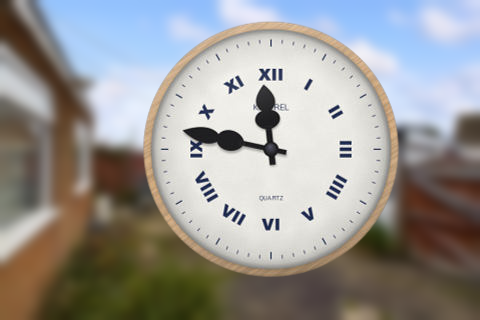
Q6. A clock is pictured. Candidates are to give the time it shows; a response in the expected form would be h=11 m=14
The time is h=11 m=47
